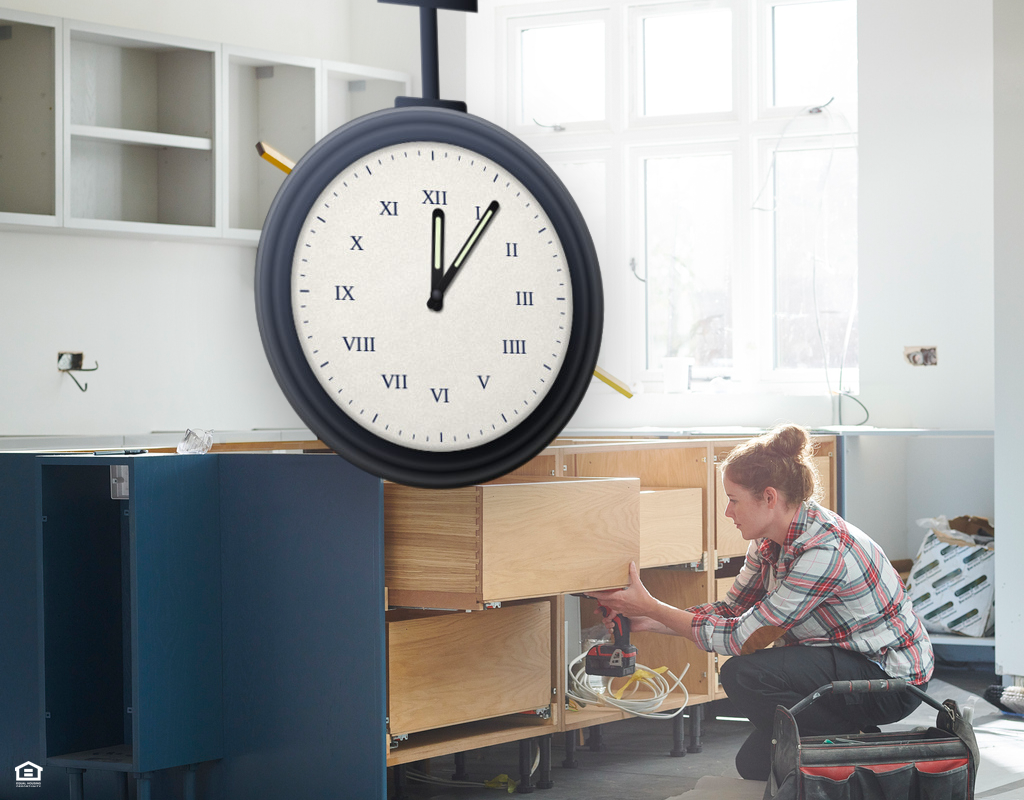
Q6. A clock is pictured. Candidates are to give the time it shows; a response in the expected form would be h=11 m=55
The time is h=12 m=6
